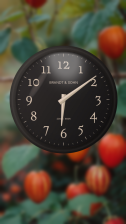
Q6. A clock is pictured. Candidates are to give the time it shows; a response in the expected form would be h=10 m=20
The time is h=6 m=9
